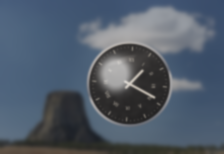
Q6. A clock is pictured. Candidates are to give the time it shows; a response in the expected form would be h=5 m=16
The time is h=1 m=19
